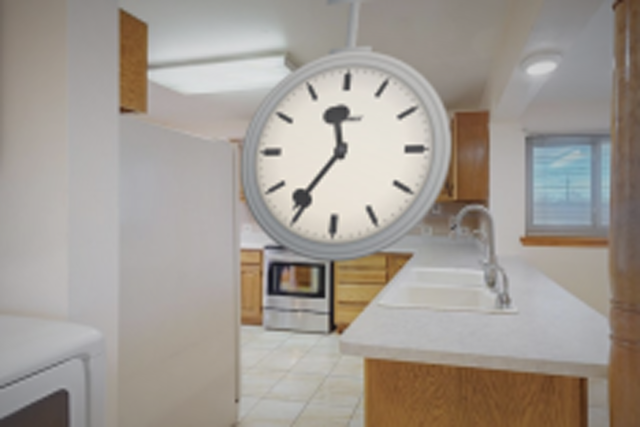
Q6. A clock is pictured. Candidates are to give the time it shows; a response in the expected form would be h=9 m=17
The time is h=11 m=36
